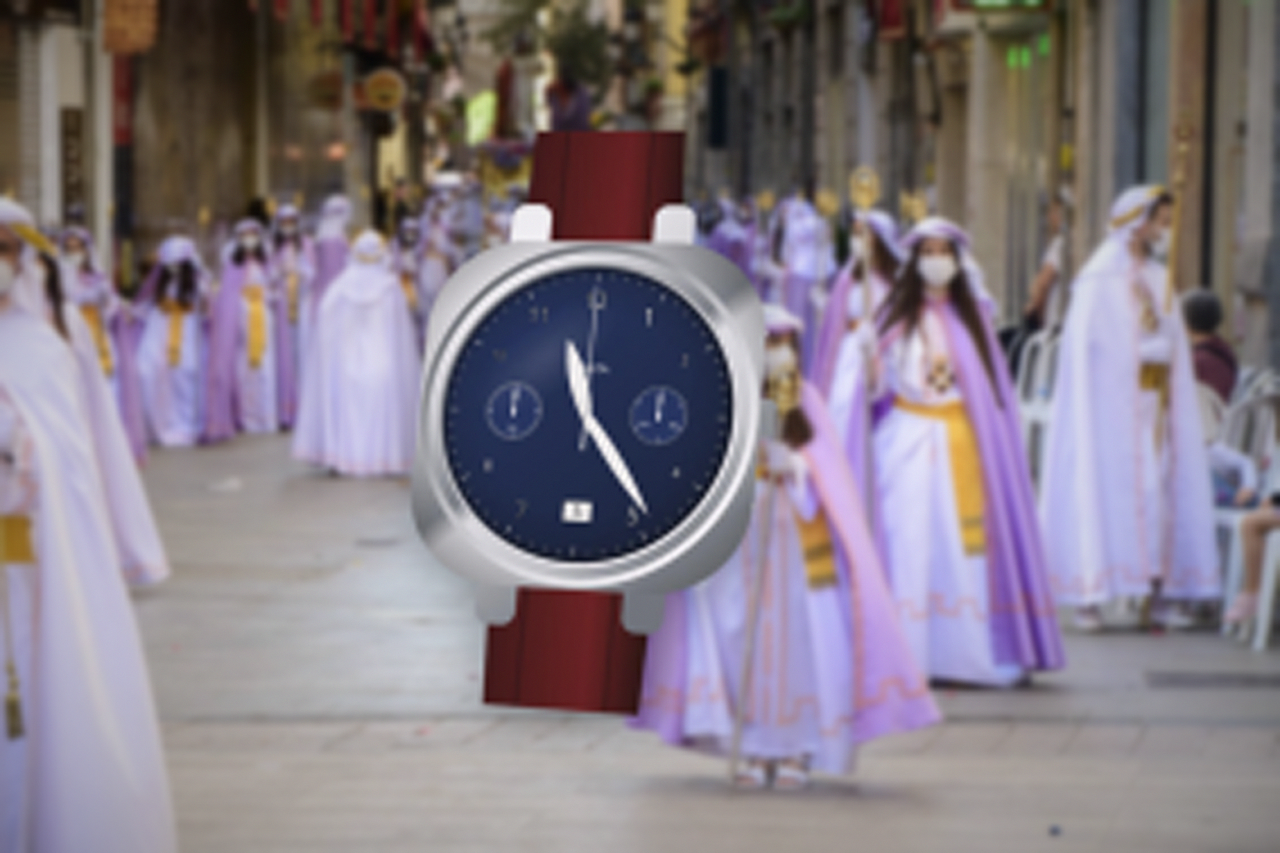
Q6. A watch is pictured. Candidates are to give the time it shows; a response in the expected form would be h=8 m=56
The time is h=11 m=24
